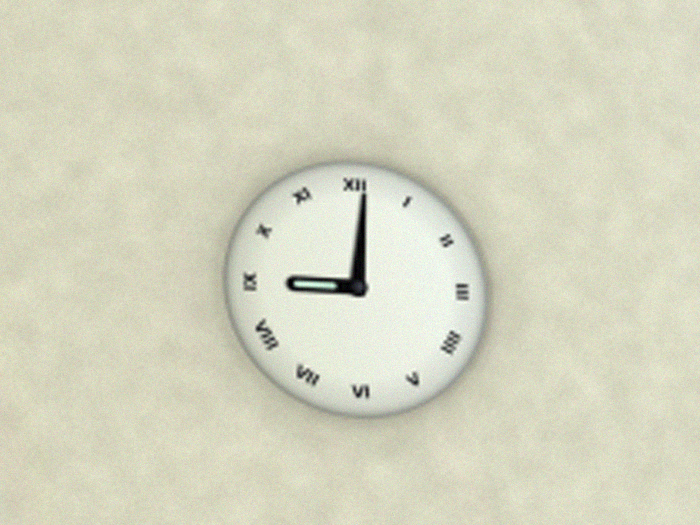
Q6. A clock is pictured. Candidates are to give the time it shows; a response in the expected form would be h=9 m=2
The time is h=9 m=1
